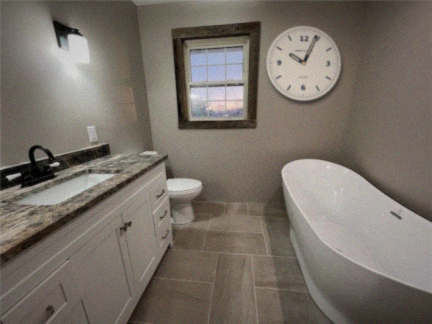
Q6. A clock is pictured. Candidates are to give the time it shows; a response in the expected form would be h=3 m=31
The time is h=10 m=4
